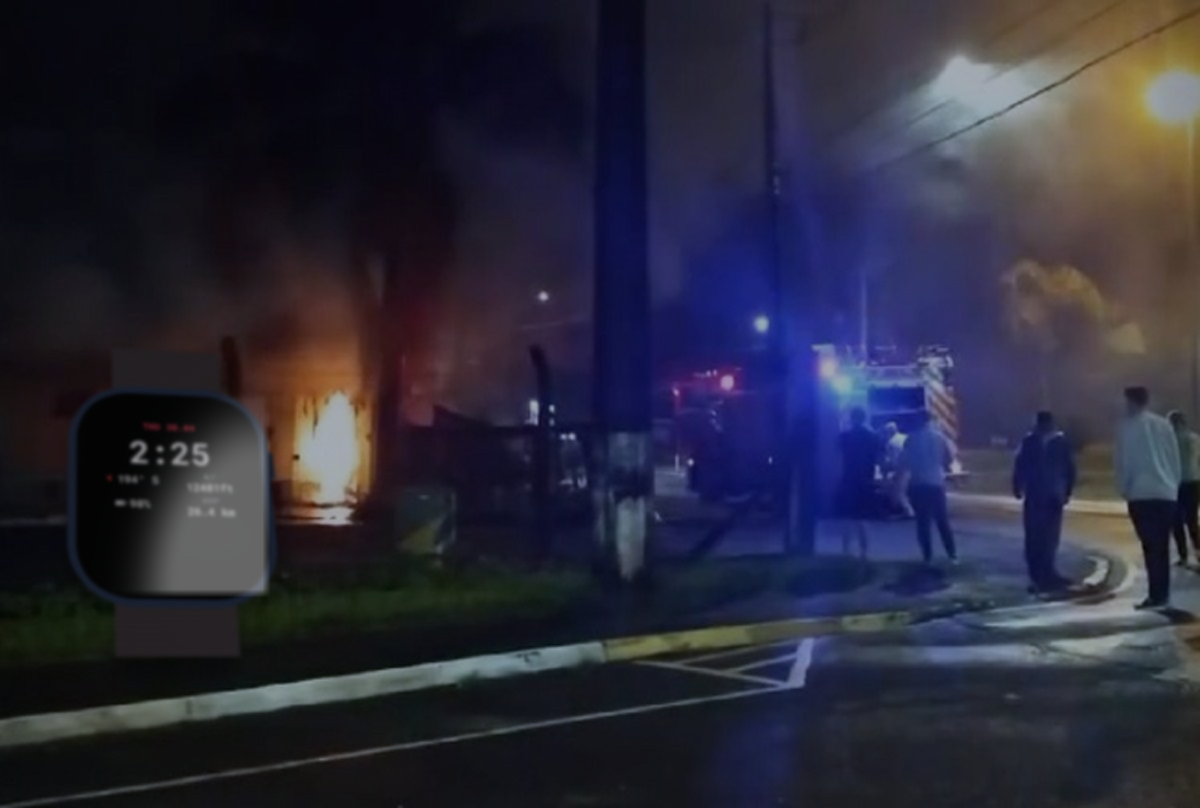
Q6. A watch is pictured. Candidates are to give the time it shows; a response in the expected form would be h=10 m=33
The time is h=2 m=25
